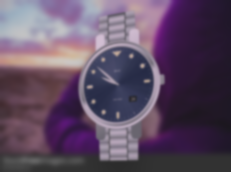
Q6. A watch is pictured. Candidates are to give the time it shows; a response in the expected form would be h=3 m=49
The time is h=9 m=52
